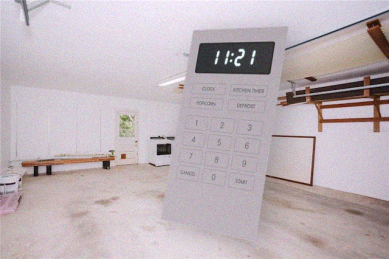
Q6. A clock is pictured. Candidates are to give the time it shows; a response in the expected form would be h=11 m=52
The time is h=11 m=21
